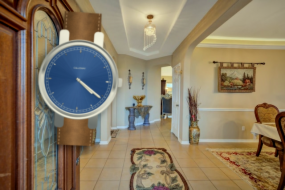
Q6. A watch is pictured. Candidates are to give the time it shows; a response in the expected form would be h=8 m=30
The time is h=4 m=21
